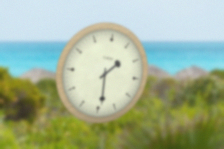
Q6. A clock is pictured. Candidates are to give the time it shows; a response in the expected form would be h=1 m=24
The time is h=1 m=29
